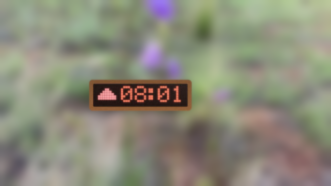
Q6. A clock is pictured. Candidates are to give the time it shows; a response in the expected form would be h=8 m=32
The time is h=8 m=1
